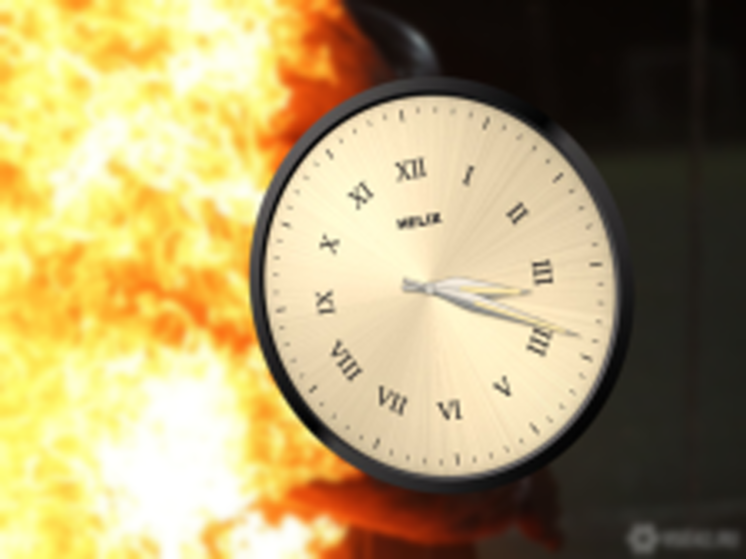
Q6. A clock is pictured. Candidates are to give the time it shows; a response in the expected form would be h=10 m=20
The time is h=3 m=19
